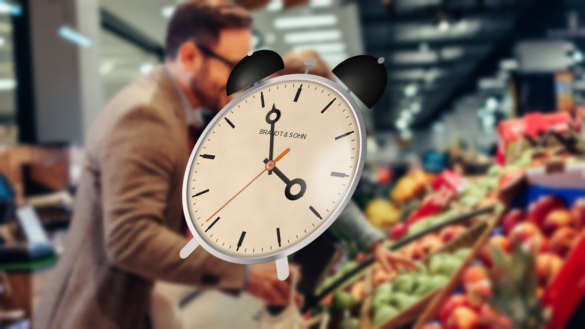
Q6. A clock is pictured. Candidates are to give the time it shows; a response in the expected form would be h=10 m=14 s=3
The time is h=3 m=56 s=36
